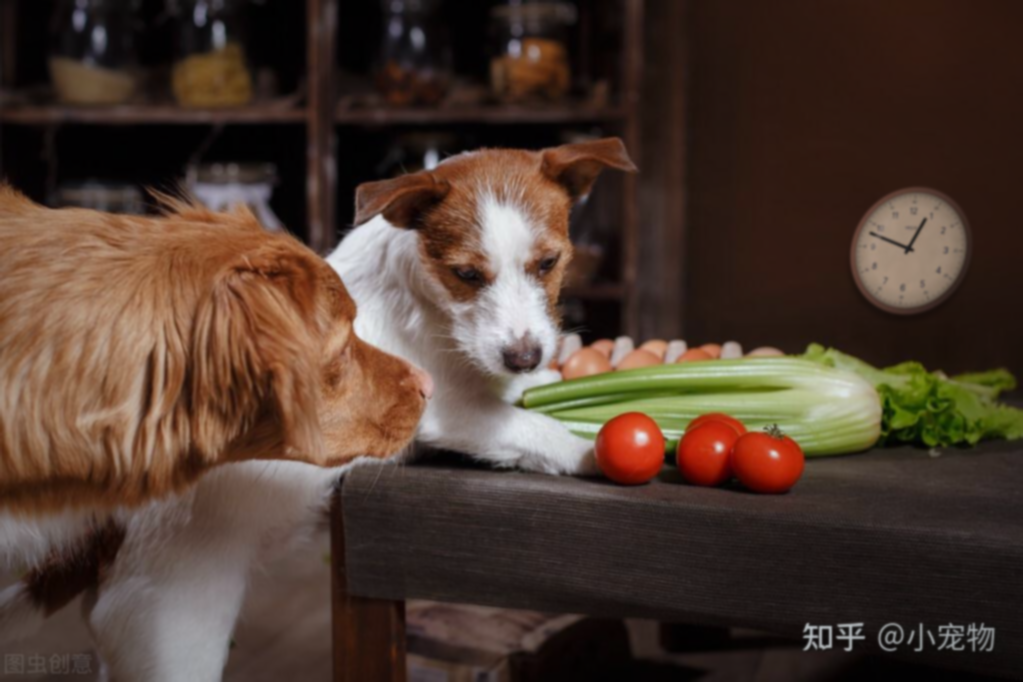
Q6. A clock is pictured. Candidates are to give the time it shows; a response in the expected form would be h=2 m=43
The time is h=12 m=48
